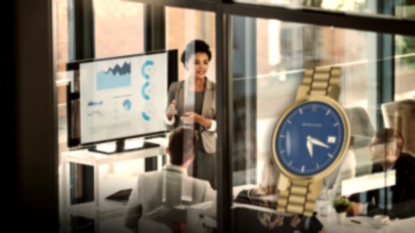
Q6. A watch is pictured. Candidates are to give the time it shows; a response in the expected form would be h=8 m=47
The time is h=5 m=18
